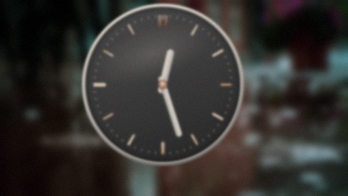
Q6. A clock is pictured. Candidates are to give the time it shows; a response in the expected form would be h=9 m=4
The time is h=12 m=27
